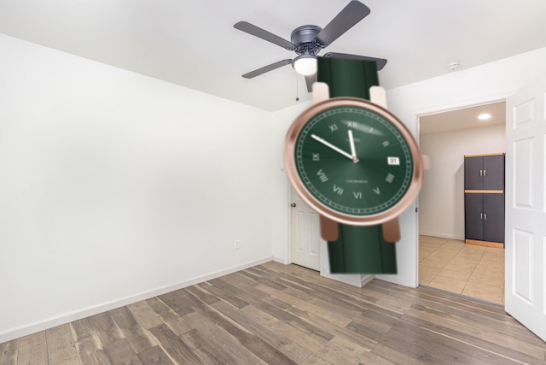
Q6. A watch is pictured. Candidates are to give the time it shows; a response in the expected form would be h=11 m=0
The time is h=11 m=50
